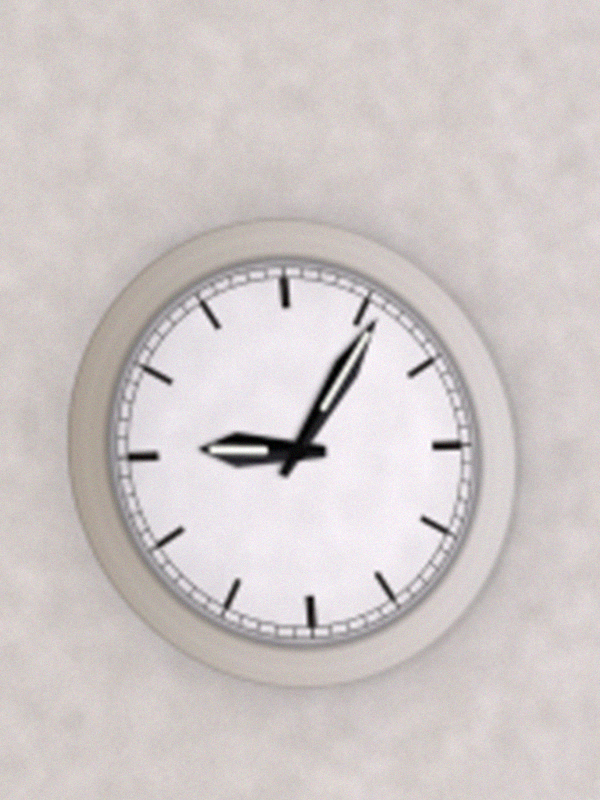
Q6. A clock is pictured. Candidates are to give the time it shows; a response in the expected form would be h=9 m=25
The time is h=9 m=6
